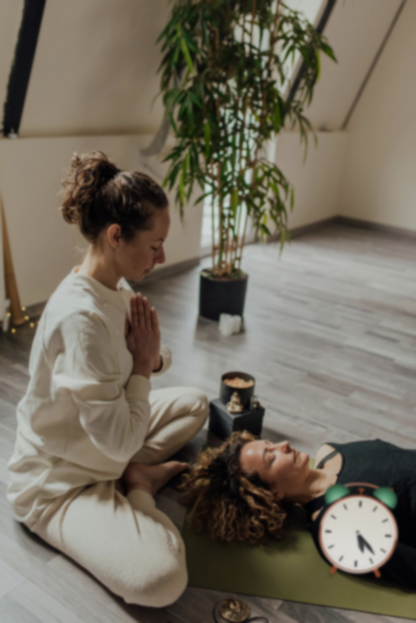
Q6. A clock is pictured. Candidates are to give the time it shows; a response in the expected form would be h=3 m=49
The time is h=5 m=23
